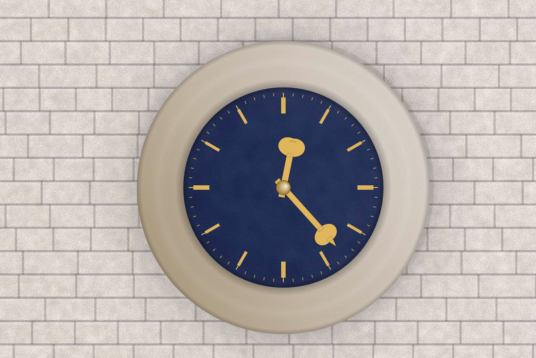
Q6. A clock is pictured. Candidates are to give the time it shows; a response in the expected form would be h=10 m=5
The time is h=12 m=23
